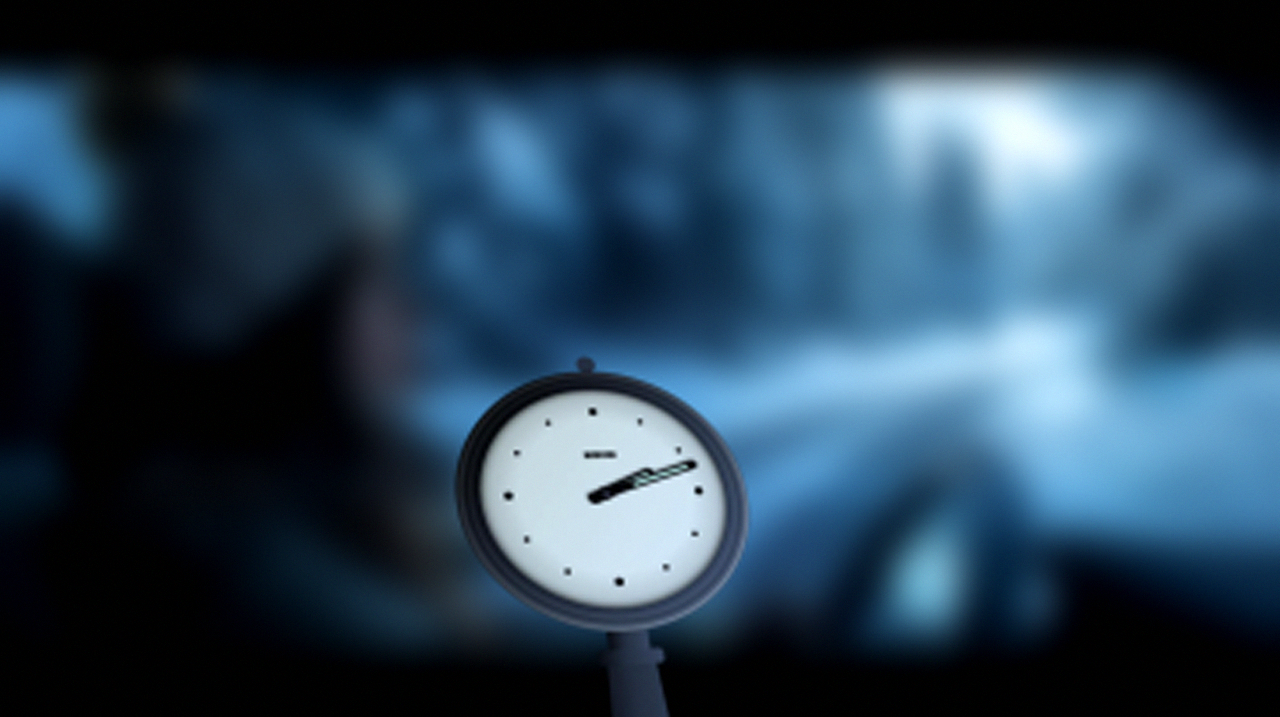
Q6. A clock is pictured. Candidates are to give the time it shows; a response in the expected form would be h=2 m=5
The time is h=2 m=12
